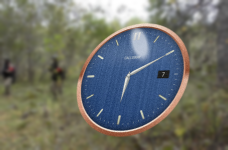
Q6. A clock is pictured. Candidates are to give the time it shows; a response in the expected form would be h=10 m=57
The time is h=6 m=10
